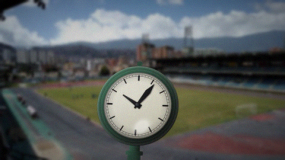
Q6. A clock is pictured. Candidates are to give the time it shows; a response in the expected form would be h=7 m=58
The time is h=10 m=6
